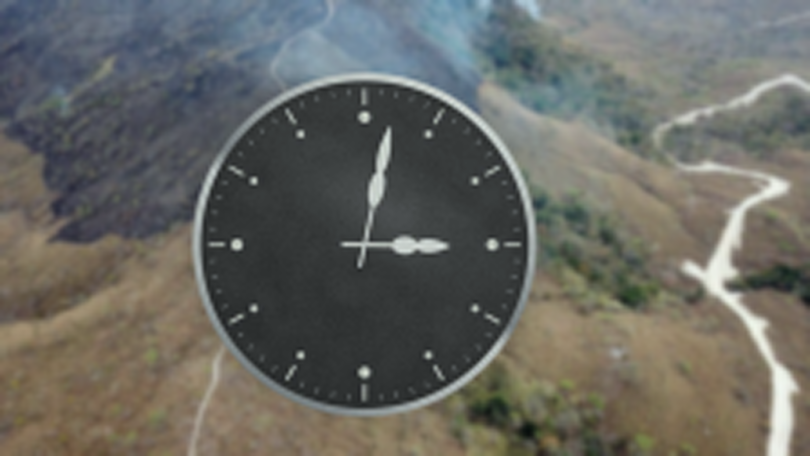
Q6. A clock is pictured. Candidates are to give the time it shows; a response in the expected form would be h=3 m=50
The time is h=3 m=2
